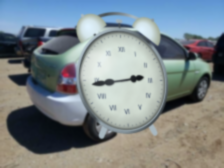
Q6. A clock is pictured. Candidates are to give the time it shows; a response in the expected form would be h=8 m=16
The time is h=2 m=44
